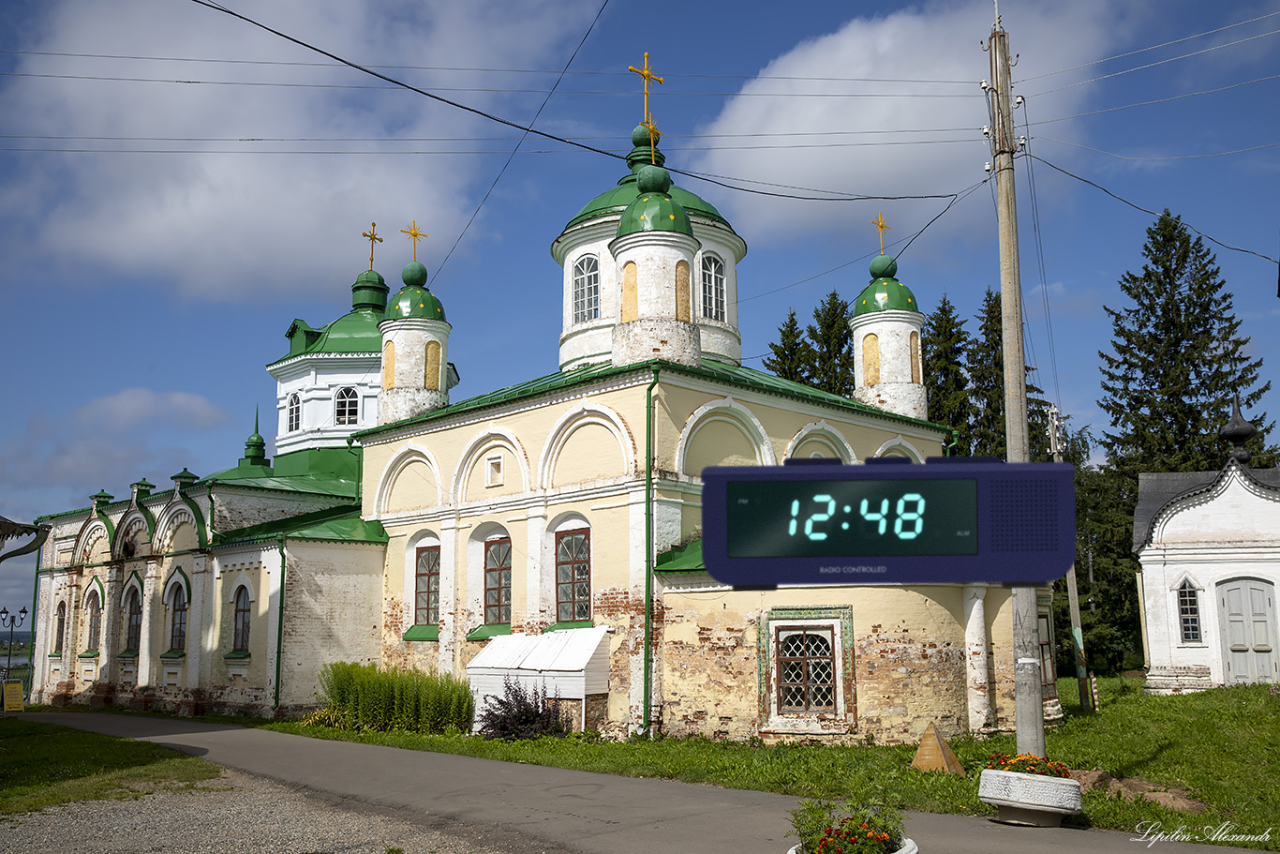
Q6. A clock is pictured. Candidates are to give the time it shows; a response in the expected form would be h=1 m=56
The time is h=12 m=48
